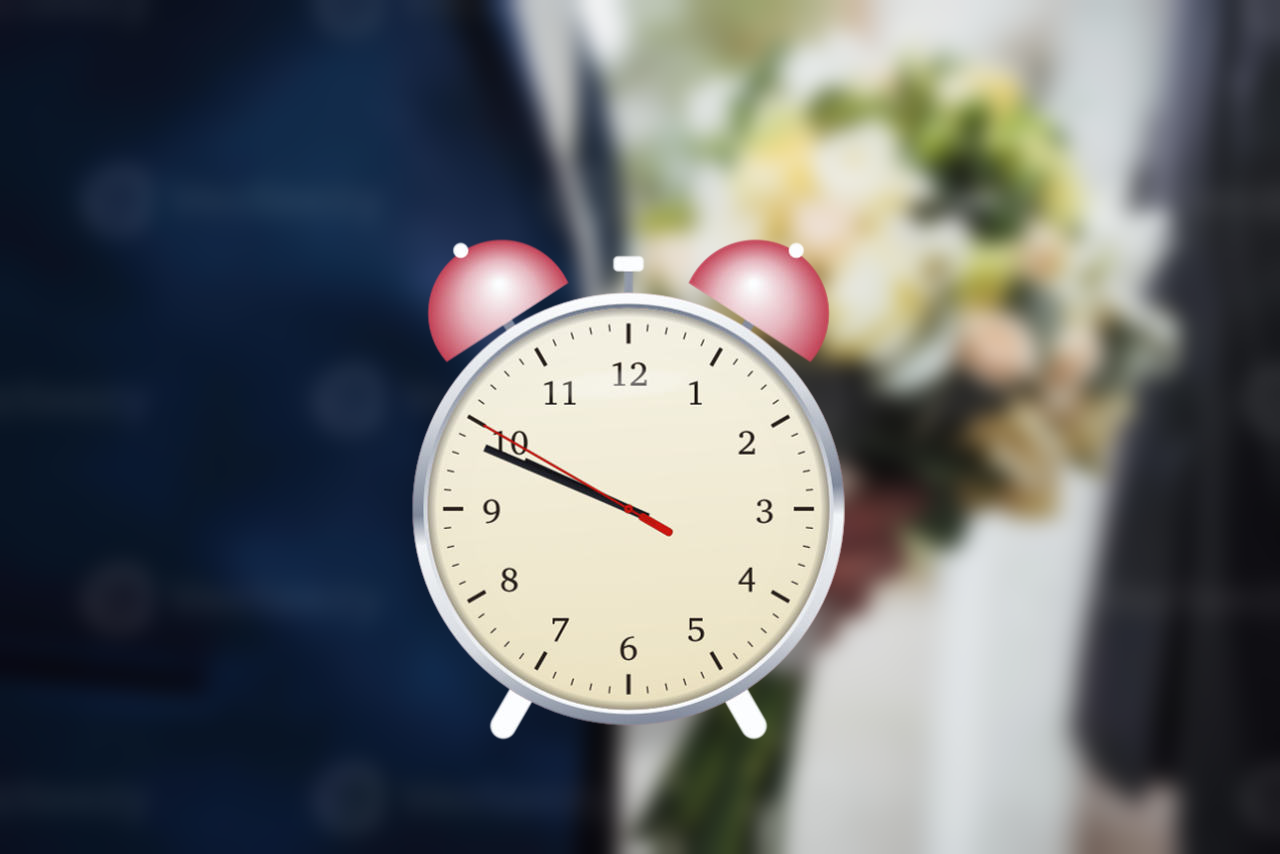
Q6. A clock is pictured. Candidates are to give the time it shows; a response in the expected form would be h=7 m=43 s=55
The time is h=9 m=48 s=50
